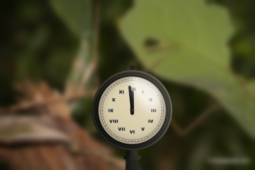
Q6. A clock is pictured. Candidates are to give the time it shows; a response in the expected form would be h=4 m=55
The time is h=11 m=59
